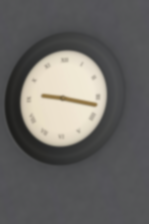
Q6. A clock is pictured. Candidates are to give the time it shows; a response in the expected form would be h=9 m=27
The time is h=9 m=17
